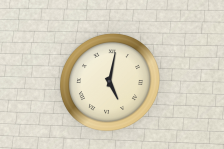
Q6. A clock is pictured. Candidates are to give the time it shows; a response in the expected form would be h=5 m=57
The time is h=5 m=1
